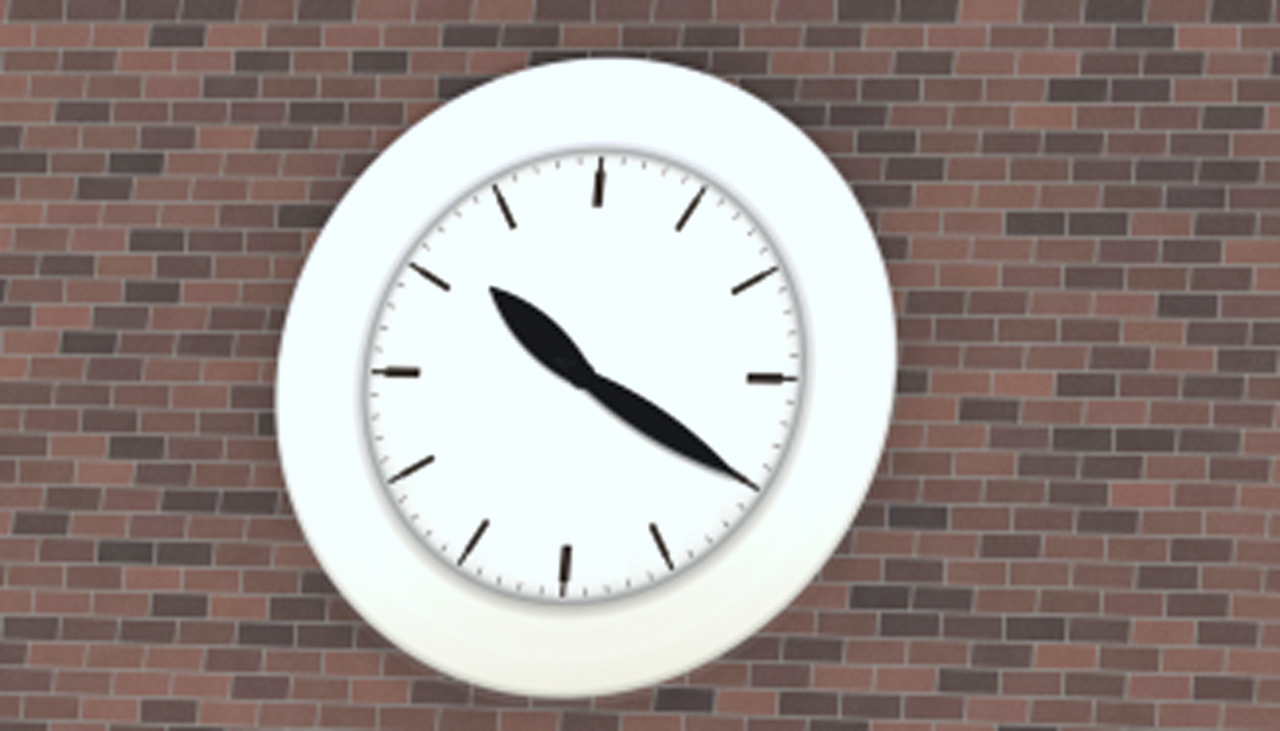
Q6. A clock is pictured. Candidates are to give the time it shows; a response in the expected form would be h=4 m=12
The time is h=10 m=20
